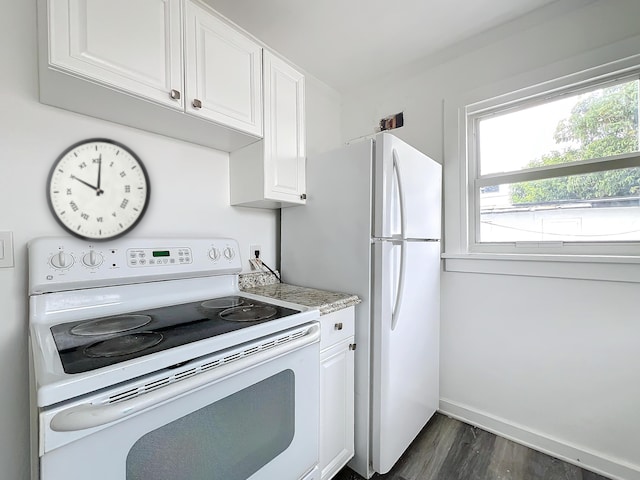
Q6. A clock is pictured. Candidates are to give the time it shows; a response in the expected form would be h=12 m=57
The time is h=10 m=1
